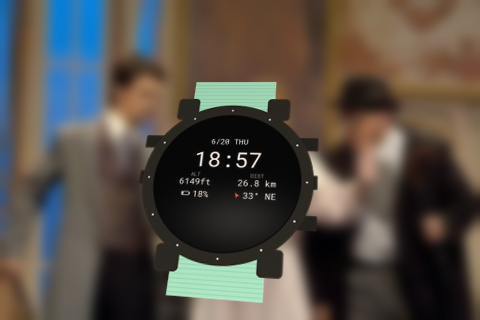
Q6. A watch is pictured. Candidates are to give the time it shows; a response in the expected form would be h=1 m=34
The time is h=18 m=57
